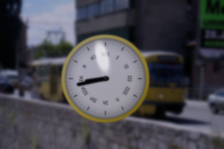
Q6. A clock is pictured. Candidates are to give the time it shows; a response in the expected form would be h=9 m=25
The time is h=8 m=43
